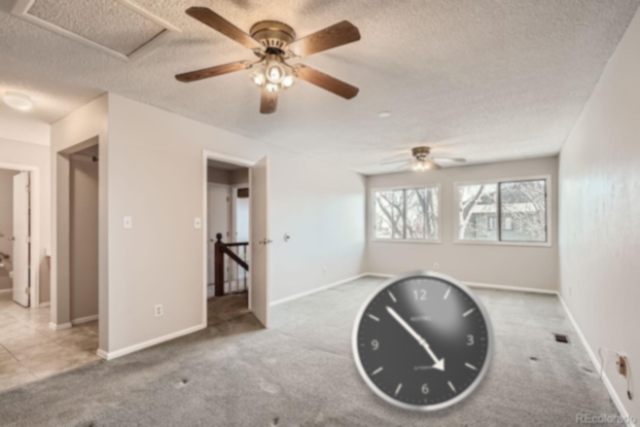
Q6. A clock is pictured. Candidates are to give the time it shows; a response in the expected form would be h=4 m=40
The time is h=4 m=53
